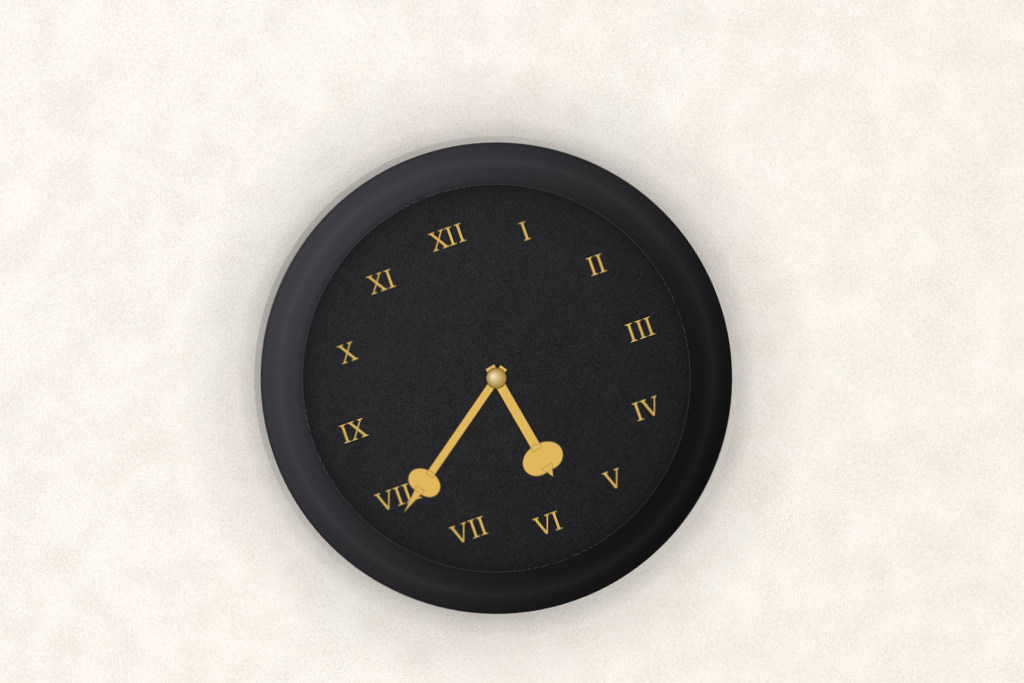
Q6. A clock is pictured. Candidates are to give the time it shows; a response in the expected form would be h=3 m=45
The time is h=5 m=39
